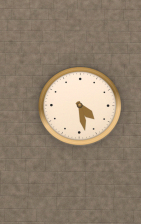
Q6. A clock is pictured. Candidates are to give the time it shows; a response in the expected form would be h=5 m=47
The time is h=4 m=28
